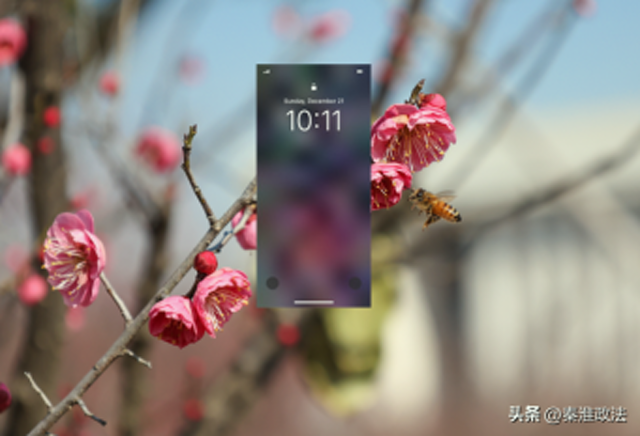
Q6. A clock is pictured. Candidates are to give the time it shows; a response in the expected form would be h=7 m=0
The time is h=10 m=11
